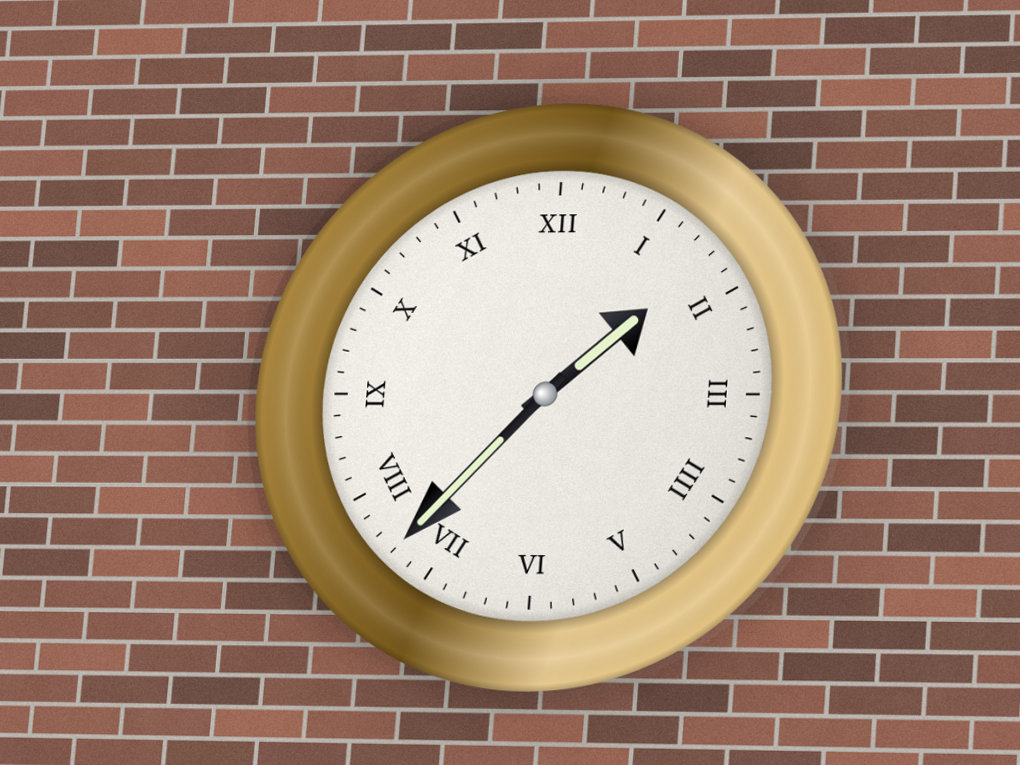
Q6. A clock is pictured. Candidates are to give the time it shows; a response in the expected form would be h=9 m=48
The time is h=1 m=37
